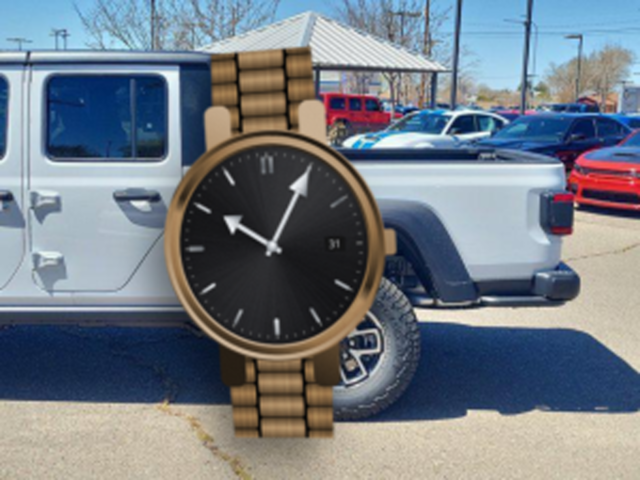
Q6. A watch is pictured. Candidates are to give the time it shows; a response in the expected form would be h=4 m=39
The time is h=10 m=5
